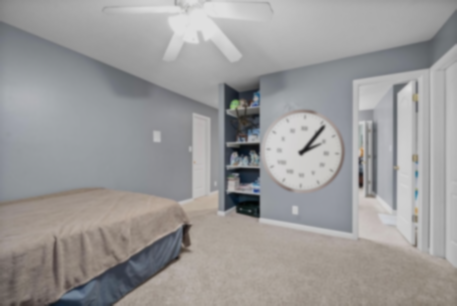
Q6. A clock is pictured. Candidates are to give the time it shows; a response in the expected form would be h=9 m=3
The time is h=2 m=6
